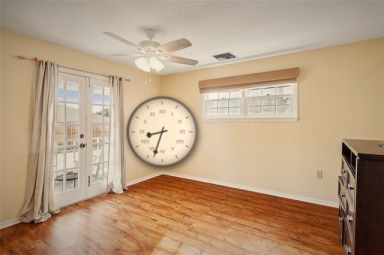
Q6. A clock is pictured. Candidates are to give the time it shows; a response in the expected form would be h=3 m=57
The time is h=8 m=33
